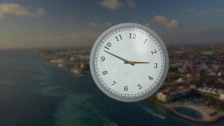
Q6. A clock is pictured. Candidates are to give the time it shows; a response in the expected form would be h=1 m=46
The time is h=2 m=48
